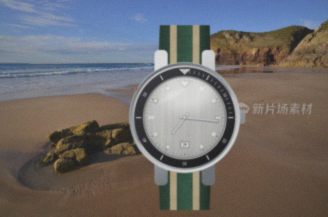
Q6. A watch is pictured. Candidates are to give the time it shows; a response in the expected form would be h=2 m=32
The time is h=7 m=16
